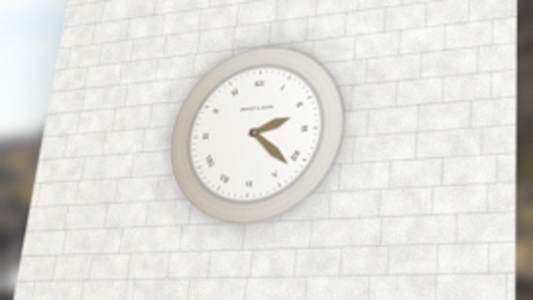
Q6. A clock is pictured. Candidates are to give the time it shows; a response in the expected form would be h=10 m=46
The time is h=2 m=22
